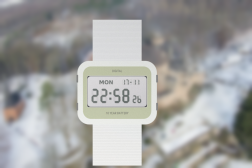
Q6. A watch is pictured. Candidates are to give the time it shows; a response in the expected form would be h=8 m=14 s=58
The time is h=22 m=58 s=26
